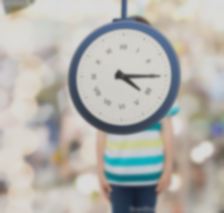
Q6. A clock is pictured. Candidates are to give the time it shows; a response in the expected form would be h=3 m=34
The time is h=4 m=15
